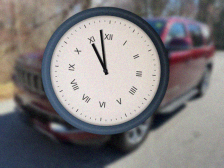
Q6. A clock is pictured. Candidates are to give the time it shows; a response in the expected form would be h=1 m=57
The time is h=10 m=58
